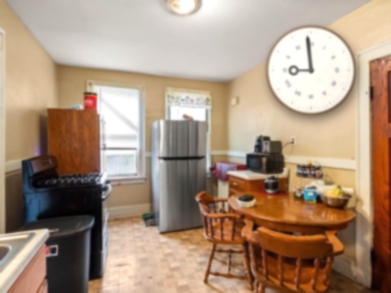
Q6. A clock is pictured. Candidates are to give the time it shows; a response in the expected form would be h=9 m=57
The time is h=8 m=59
